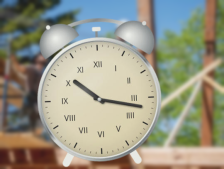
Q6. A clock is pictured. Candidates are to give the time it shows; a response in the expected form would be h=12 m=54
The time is h=10 m=17
